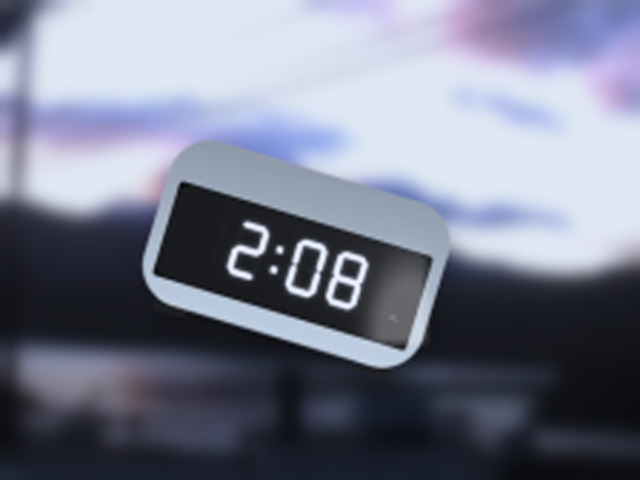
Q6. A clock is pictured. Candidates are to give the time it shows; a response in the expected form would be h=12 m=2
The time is h=2 m=8
